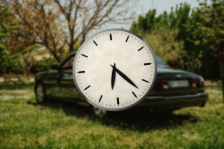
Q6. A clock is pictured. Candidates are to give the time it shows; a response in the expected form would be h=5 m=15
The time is h=6 m=23
